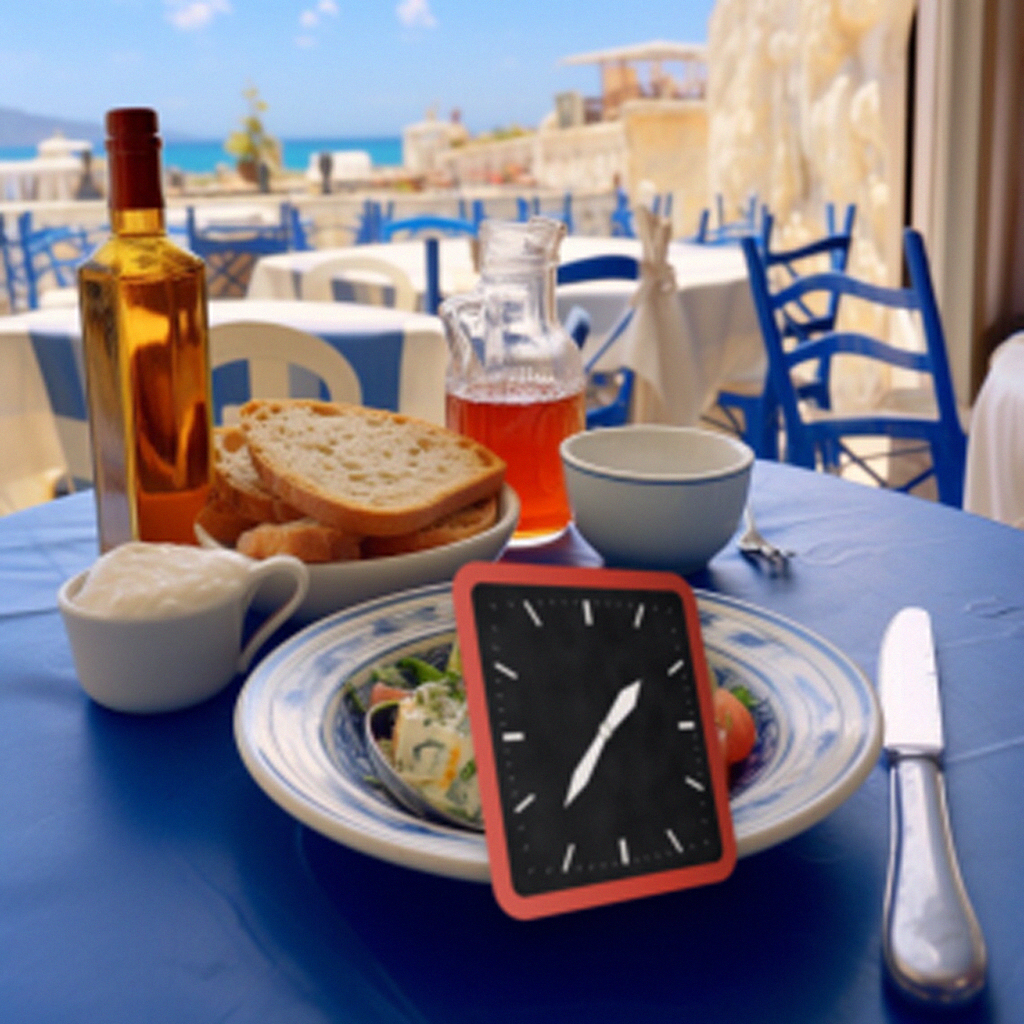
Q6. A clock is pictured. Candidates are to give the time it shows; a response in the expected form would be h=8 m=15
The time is h=1 m=37
